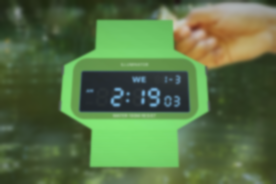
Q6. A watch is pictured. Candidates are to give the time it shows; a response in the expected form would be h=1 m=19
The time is h=2 m=19
